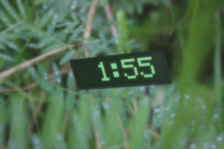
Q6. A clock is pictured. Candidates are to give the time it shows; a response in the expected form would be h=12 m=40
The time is h=1 m=55
